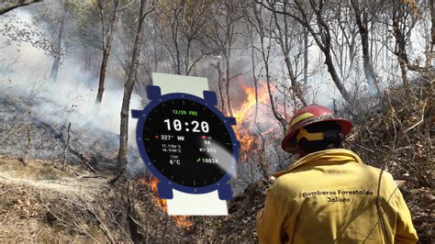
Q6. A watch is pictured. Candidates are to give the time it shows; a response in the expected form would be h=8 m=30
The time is h=10 m=20
